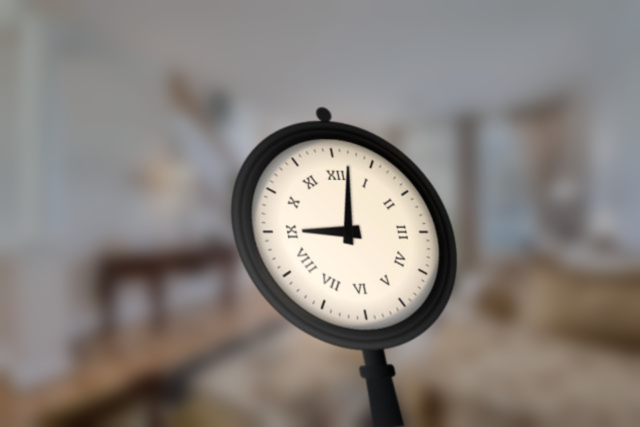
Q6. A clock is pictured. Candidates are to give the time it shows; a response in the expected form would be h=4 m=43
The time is h=9 m=2
